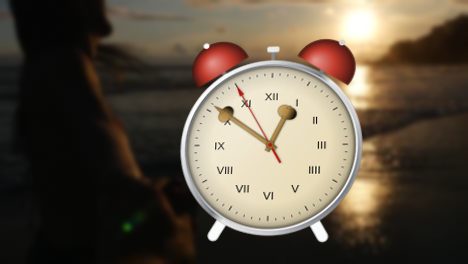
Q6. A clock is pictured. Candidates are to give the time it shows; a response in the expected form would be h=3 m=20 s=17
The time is h=12 m=50 s=55
